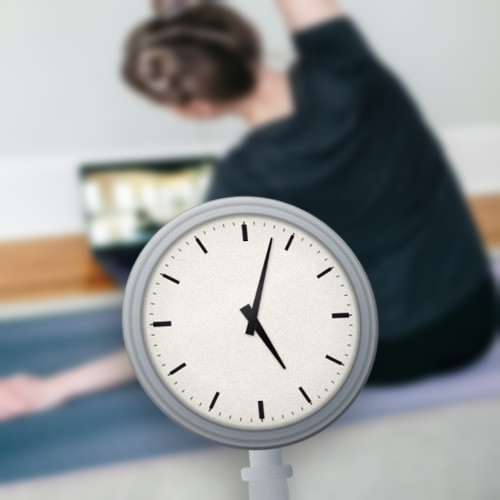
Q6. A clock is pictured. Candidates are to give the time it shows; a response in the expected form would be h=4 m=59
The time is h=5 m=3
